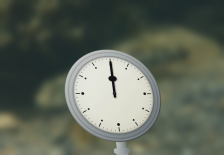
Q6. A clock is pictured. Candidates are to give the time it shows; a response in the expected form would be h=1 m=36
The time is h=12 m=0
